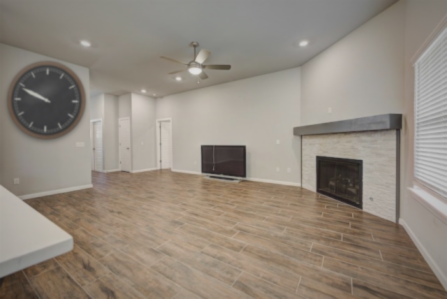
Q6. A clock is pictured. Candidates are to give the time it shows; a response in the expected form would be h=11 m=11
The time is h=9 m=49
